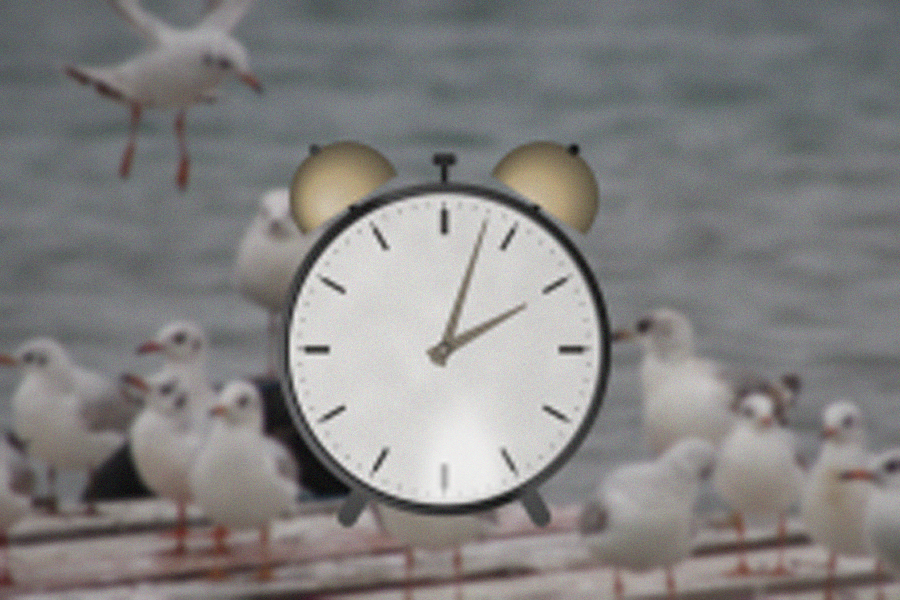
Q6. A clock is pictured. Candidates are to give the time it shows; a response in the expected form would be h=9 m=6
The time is h=2 m=3
